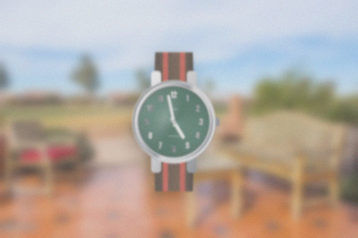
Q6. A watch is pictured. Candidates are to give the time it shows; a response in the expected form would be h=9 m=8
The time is h=4 m=58
